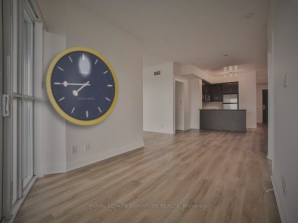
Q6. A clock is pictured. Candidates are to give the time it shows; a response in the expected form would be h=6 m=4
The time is h=7 m=45
